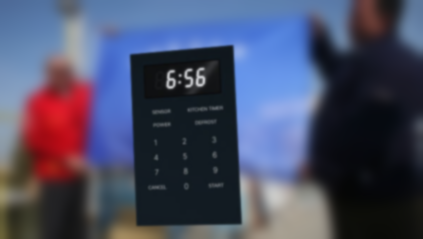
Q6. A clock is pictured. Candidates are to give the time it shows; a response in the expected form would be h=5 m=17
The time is h=6 m=56
